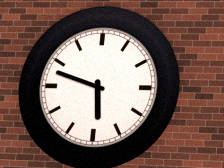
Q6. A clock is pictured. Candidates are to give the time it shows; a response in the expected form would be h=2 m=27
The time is h=5 m=48
